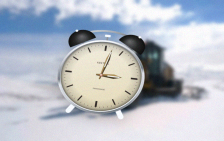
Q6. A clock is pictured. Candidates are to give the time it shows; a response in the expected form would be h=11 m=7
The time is h=3 m=2
